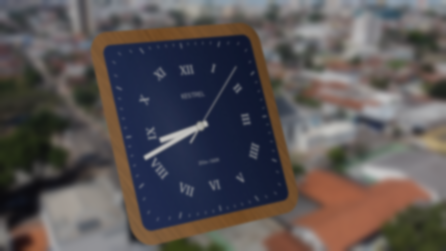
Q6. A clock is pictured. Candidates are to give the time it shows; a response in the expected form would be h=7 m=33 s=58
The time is h=8 m=42 s=8
